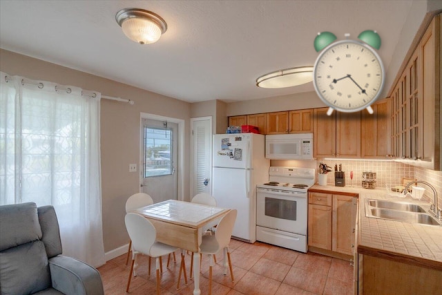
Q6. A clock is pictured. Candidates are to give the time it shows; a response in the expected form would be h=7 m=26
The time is h=8 m=23
